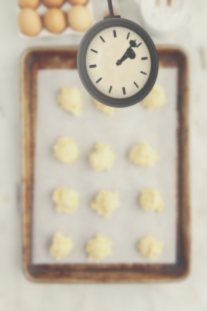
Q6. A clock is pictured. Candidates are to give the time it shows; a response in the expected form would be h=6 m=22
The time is h=2 m=8
